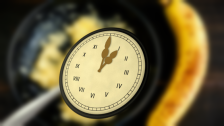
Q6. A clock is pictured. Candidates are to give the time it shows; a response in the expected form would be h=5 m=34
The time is h=1 m=0
